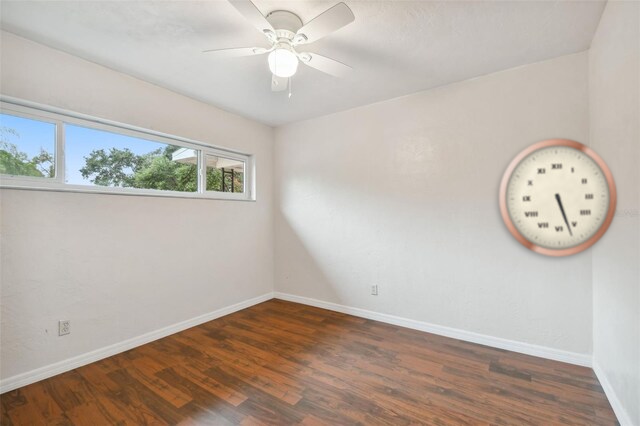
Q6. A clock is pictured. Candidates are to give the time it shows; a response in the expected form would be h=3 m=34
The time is h=5 m=27
